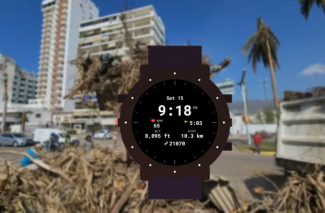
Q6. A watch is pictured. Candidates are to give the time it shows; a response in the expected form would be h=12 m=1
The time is h=9 m=18
